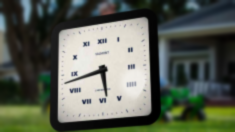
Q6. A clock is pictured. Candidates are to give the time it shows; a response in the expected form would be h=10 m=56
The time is h=5 m=43
